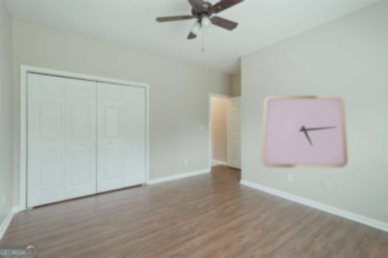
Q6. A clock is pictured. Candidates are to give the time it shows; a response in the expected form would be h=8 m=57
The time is h=5 m=14
